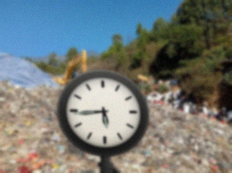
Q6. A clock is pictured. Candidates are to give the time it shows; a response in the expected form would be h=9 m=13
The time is h=5 m=44
